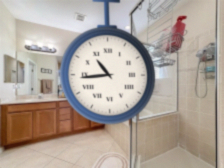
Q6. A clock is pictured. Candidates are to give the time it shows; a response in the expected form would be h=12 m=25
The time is h=10 m=44
